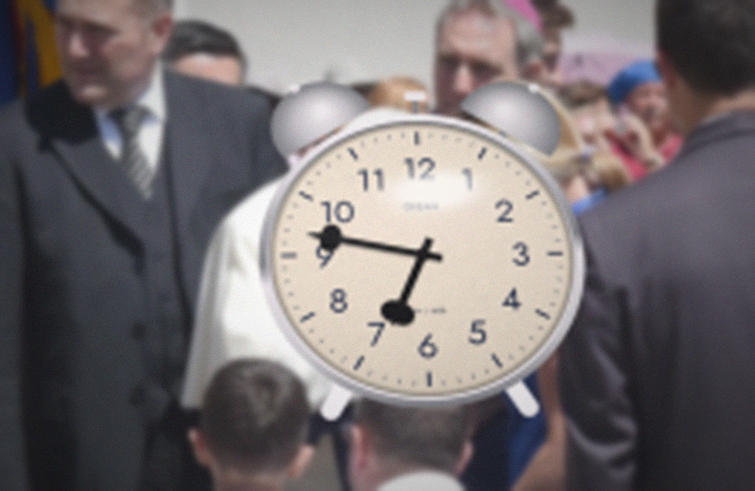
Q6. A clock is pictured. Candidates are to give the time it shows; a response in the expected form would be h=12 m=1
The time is h=6 m=47
